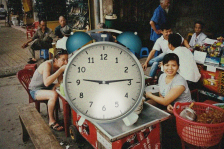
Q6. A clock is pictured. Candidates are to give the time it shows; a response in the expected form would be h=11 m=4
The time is h=9 m=14
